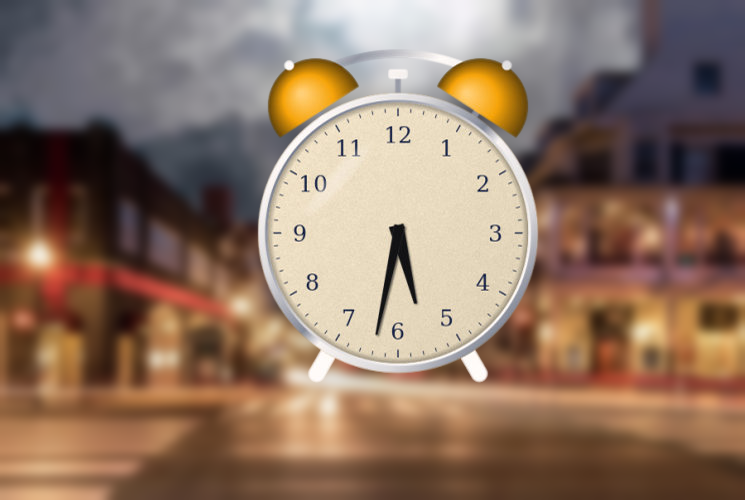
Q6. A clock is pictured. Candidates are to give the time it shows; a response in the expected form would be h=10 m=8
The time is h=5 m=32
